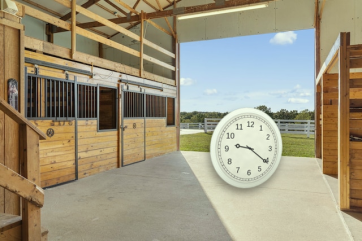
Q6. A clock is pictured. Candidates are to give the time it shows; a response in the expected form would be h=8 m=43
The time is h=9 m=21
